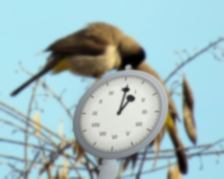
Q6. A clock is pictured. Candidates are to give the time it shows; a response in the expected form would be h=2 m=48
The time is h=1 m=1
